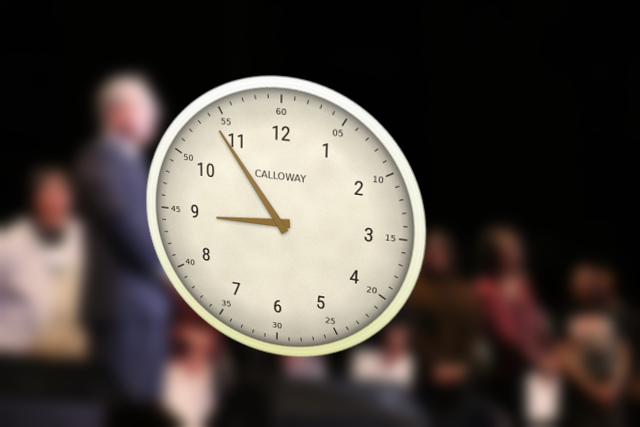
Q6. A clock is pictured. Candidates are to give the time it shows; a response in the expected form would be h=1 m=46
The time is h=8 m=54
